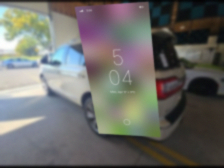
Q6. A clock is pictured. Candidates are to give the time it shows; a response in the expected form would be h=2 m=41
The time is h=5 m=4
